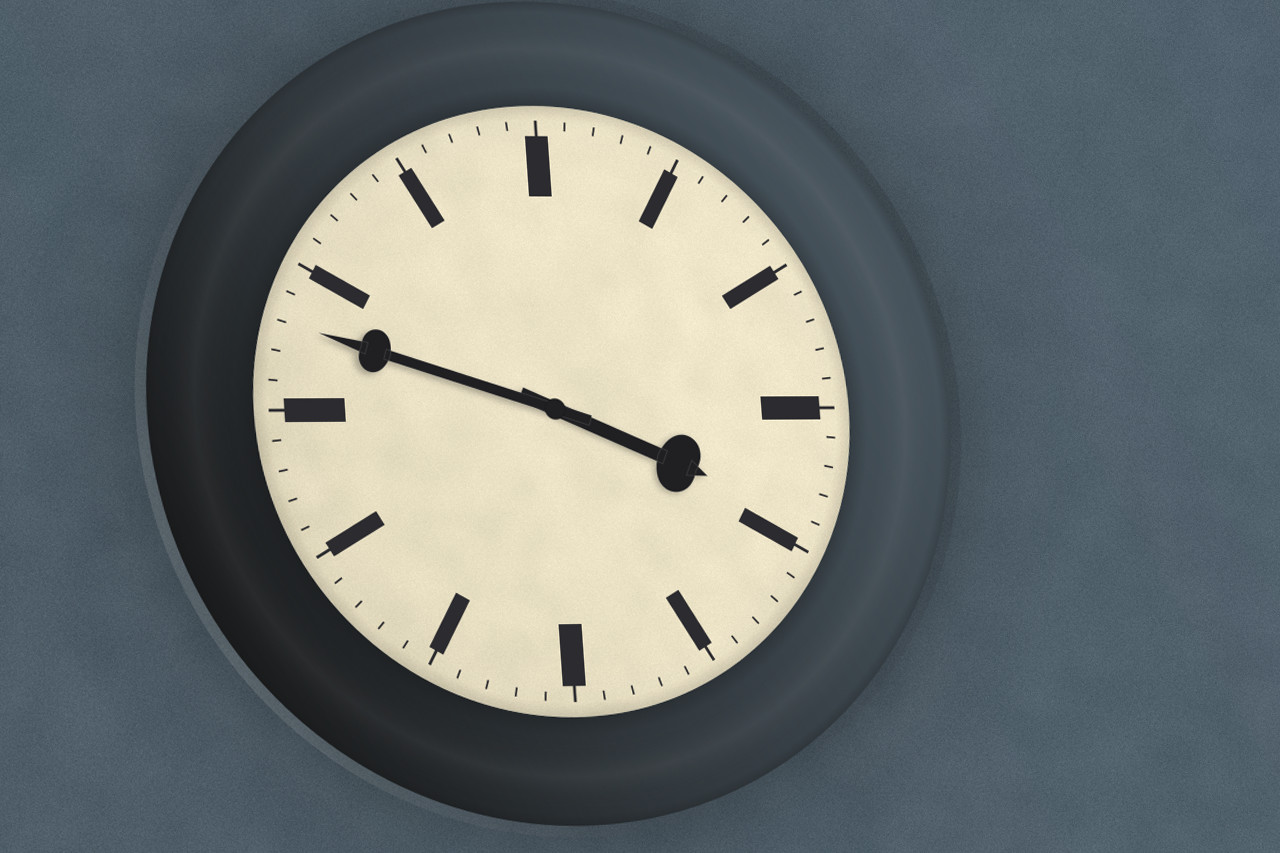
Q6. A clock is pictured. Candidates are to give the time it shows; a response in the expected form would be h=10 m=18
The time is h=3 m=48
